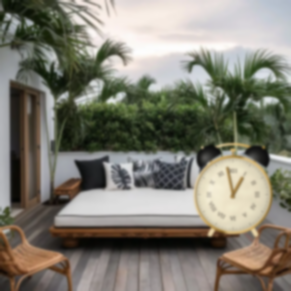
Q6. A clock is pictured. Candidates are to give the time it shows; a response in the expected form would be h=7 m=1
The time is h=12 m=58
